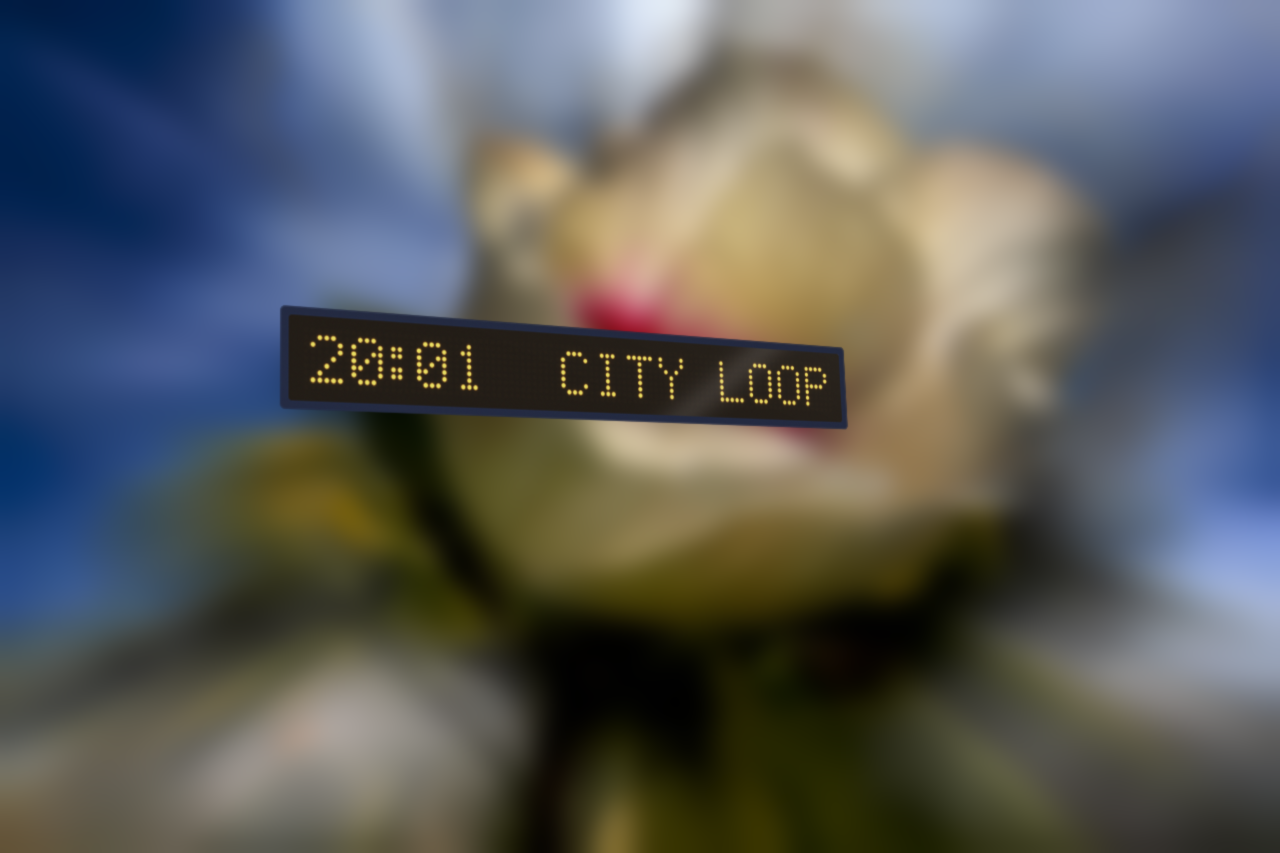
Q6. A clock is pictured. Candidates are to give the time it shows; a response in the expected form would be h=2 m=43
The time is h=20 m=1
